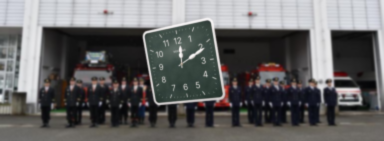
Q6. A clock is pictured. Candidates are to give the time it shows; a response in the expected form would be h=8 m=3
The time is h=12 m=11
